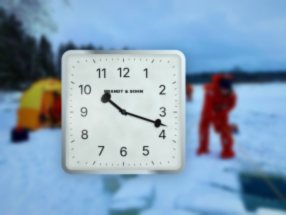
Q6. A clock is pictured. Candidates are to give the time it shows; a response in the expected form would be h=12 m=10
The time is h=10 m=18
